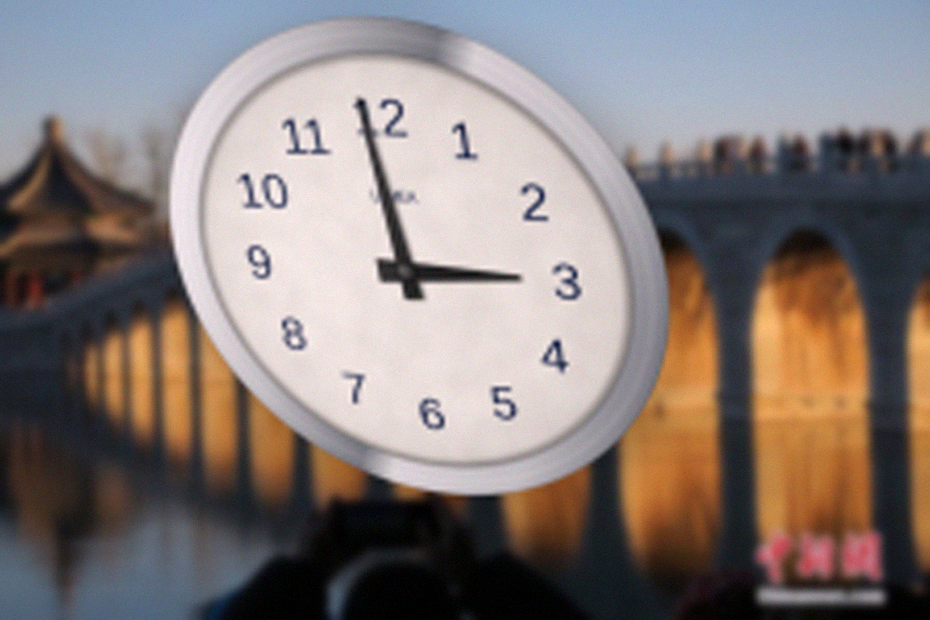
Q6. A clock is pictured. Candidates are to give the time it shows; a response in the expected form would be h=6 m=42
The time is h=2 m=59
